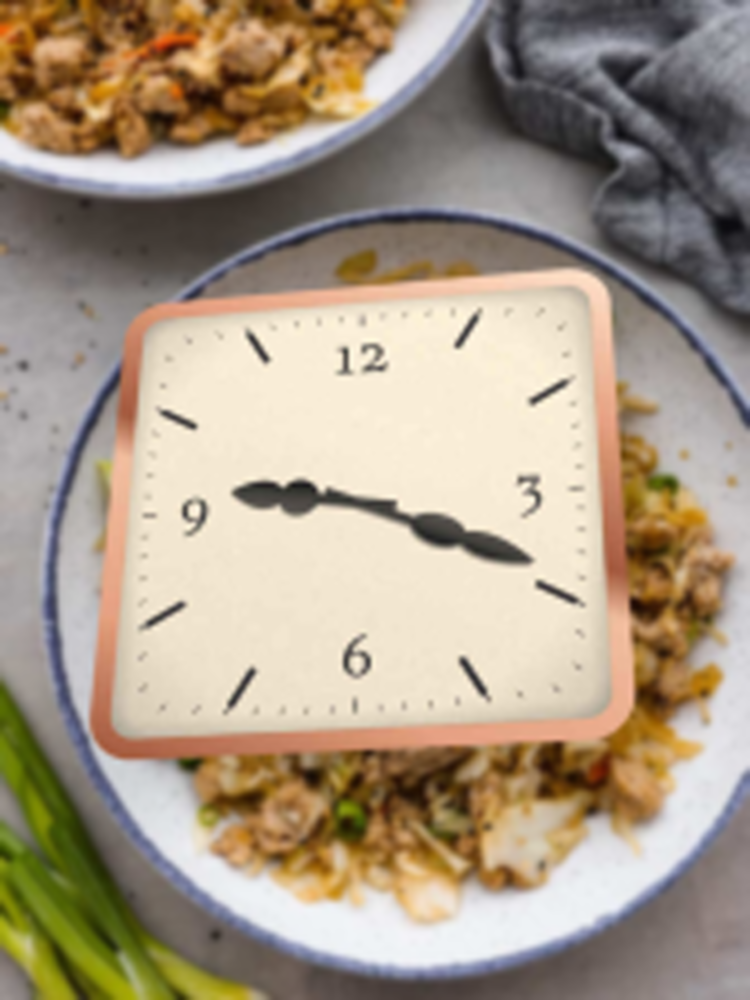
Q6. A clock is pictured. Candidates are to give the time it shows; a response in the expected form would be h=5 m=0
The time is h=9 m=19
